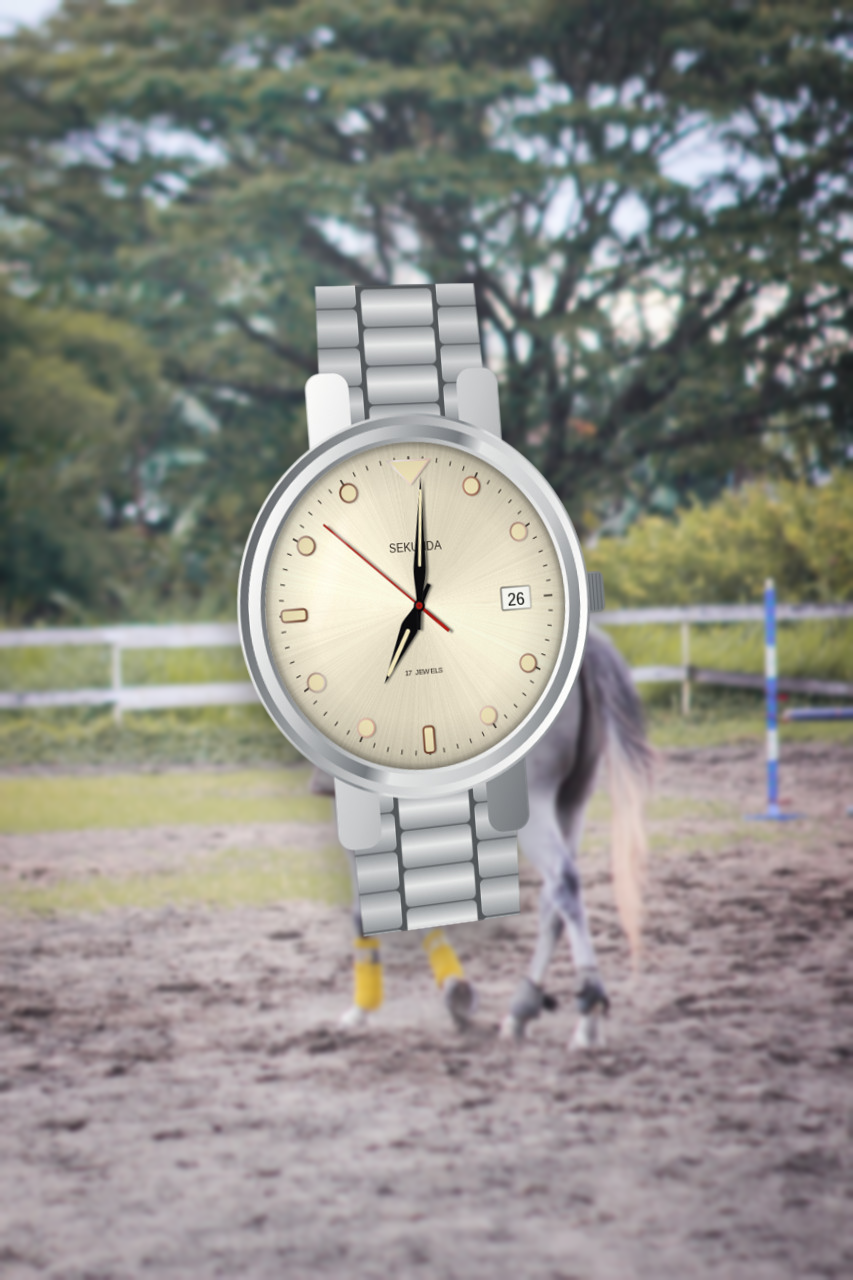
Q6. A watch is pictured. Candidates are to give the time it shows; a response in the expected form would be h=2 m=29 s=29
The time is h=7 m=0 s=52
